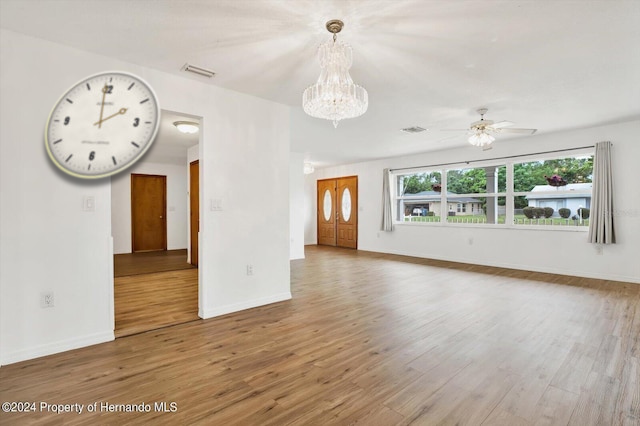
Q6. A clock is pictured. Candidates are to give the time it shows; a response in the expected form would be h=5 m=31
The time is h=1 m=59
